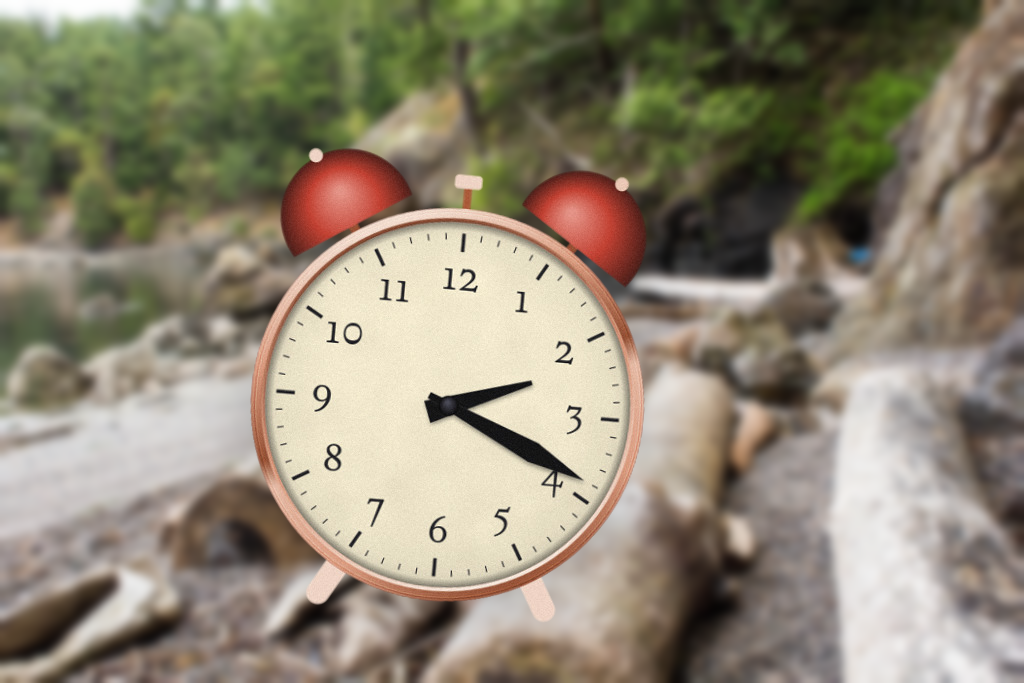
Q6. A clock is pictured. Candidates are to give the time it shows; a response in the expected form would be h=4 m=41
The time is h=2 m=19
